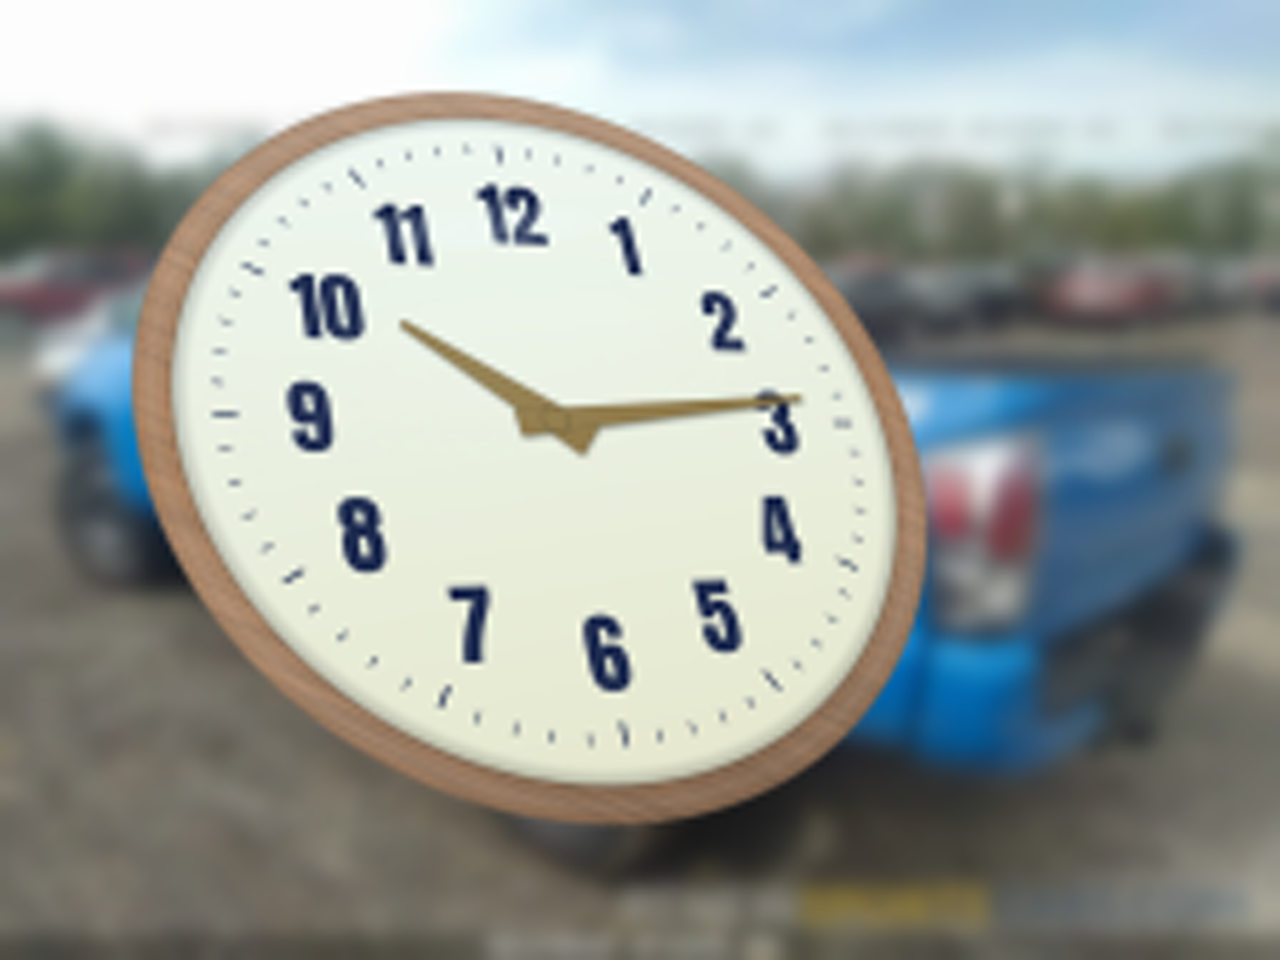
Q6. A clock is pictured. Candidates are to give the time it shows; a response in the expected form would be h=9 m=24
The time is h=10 m=14
